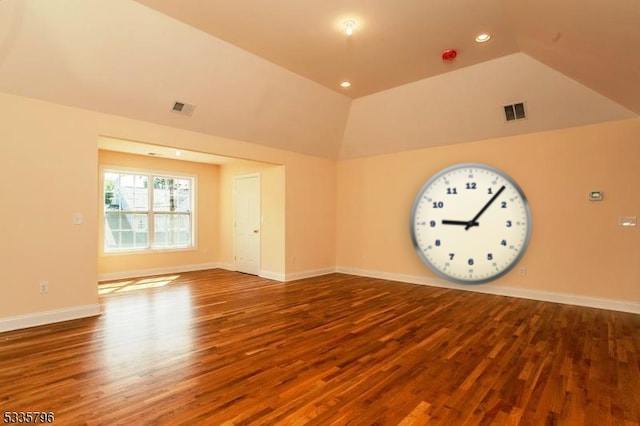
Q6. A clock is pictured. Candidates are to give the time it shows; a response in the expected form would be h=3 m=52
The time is h=9 m=7
